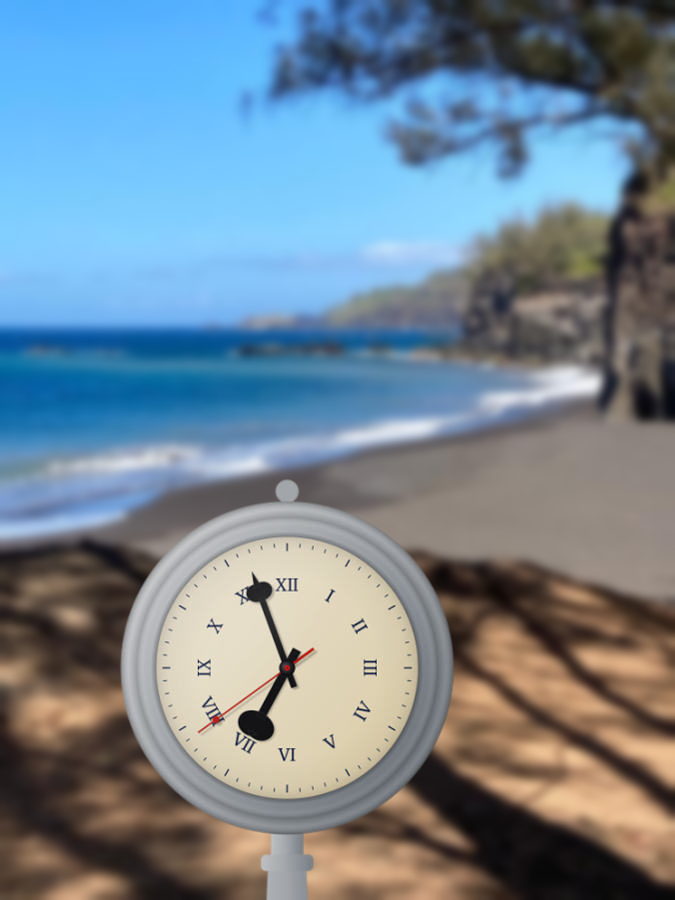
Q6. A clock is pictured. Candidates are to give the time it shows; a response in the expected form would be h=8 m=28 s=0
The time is h=6 m=56 s=39
